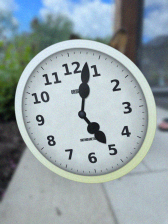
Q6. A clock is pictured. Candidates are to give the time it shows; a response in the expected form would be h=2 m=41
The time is h=5 m=3
